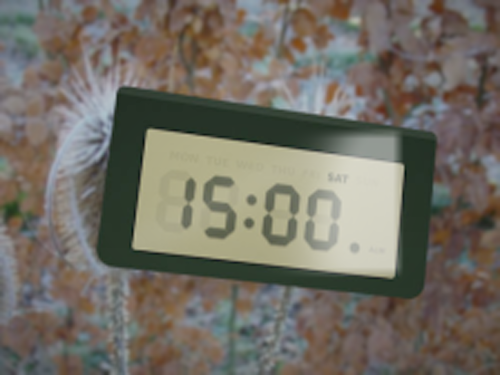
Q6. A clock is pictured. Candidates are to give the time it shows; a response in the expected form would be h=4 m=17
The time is h=15 m=0
